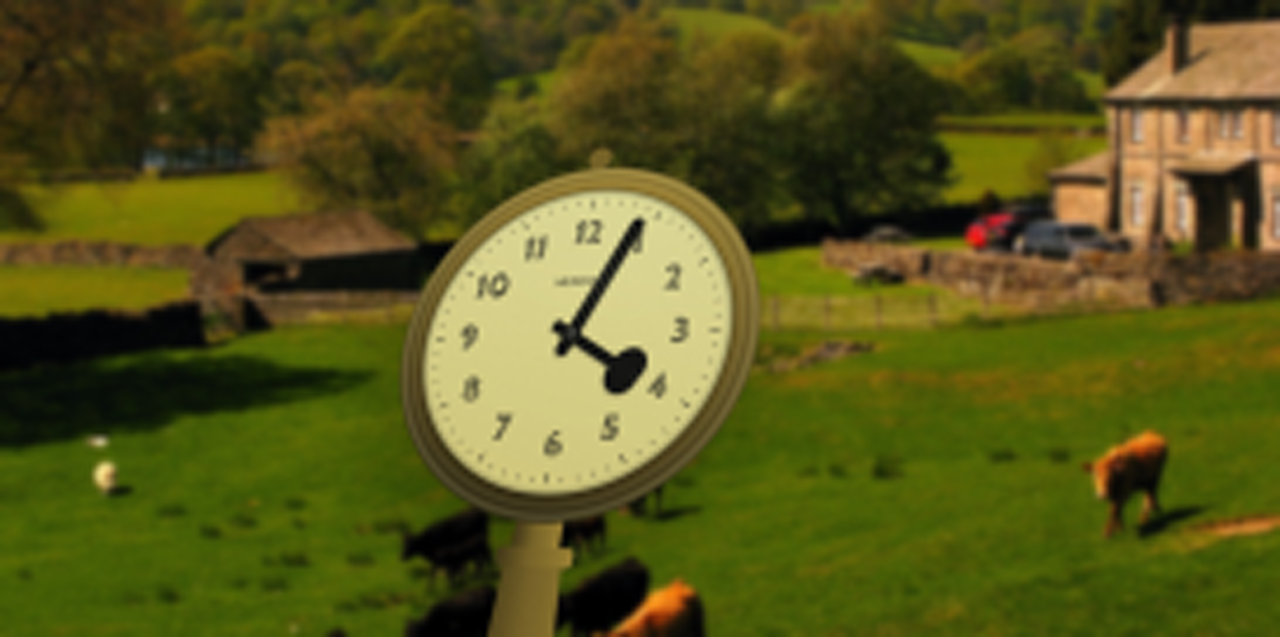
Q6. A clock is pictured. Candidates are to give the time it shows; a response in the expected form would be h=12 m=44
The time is h=4 m=4
